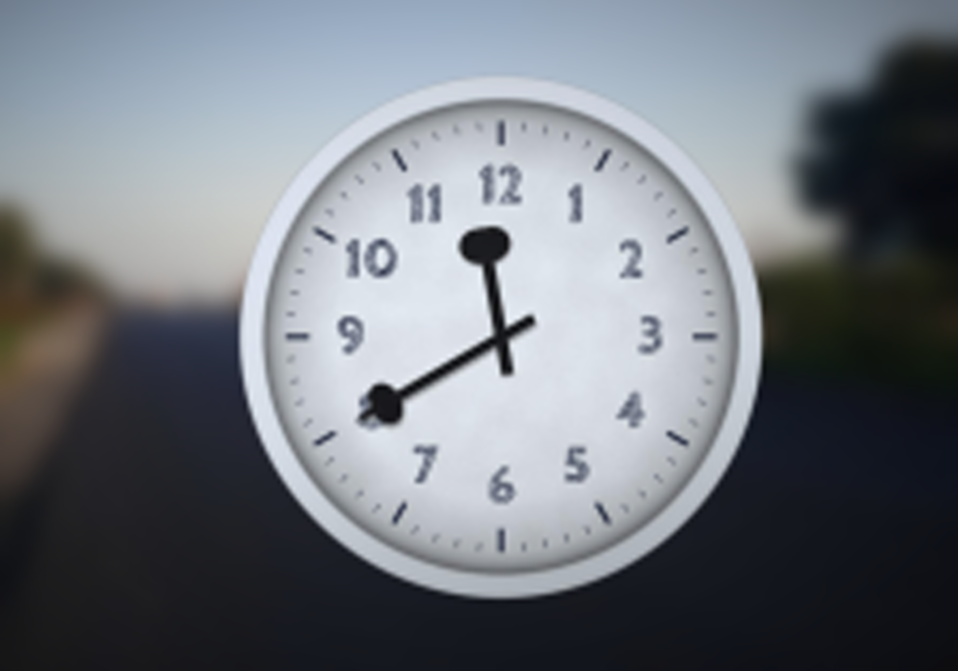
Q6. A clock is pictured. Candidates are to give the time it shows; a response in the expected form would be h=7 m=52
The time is h=11 m=40
